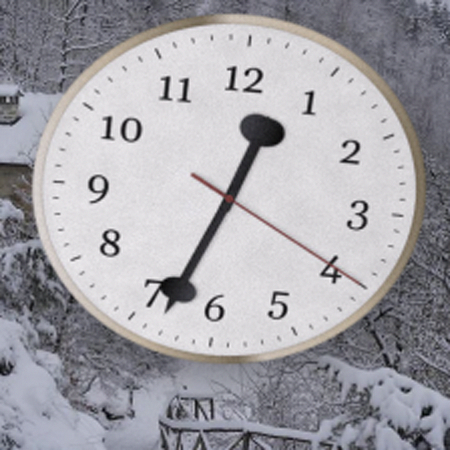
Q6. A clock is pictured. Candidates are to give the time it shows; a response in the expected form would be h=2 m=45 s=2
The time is h=12 m=33 s=20
